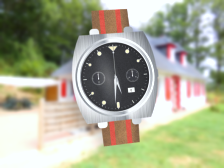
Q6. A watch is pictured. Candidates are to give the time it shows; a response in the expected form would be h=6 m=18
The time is h=5 m=31
